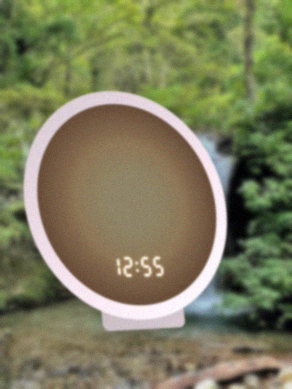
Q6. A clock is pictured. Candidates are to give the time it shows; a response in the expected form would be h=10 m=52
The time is h=12 m=55
